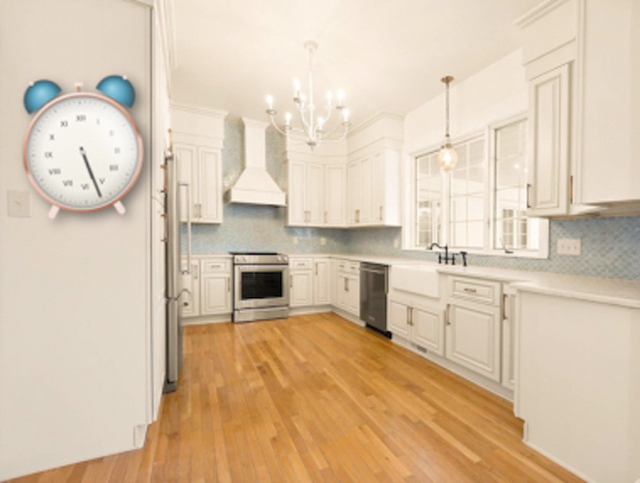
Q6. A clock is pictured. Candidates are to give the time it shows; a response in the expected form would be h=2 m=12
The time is h=5 m=27
